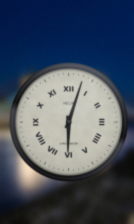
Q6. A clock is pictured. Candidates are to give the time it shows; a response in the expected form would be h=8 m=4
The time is h=6 m=3
